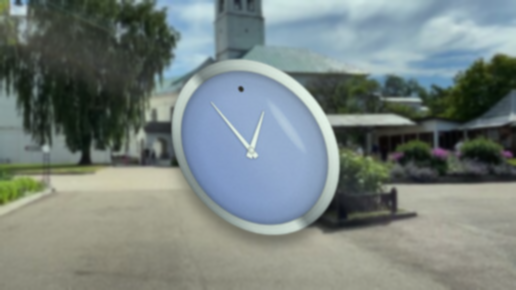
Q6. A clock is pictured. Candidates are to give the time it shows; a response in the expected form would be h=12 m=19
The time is h=12 m=54
